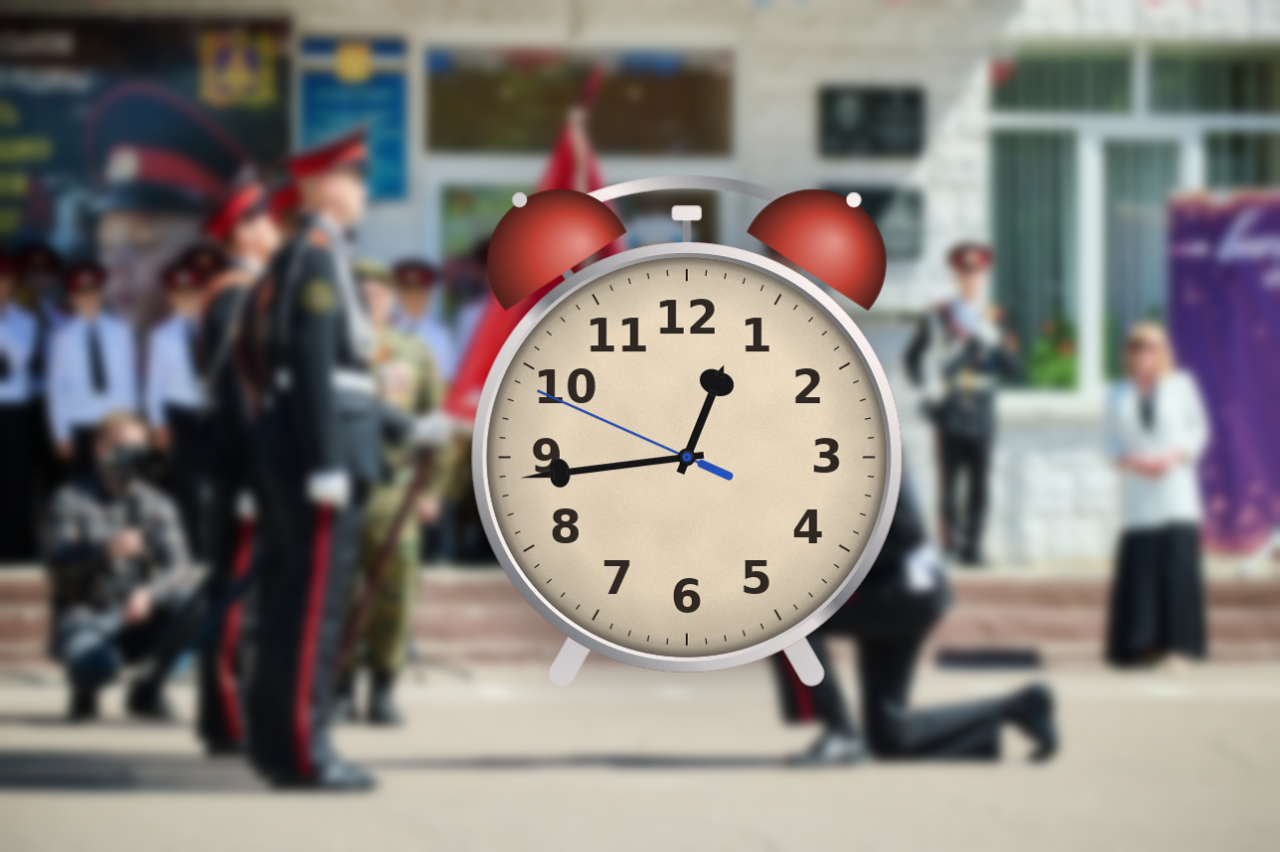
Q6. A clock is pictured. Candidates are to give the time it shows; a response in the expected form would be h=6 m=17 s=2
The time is h=12 m=43 s=49
